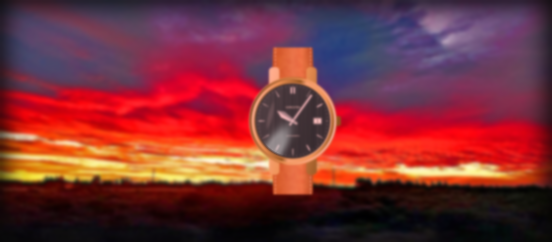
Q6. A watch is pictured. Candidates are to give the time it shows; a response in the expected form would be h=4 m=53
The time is h=10 m=6
